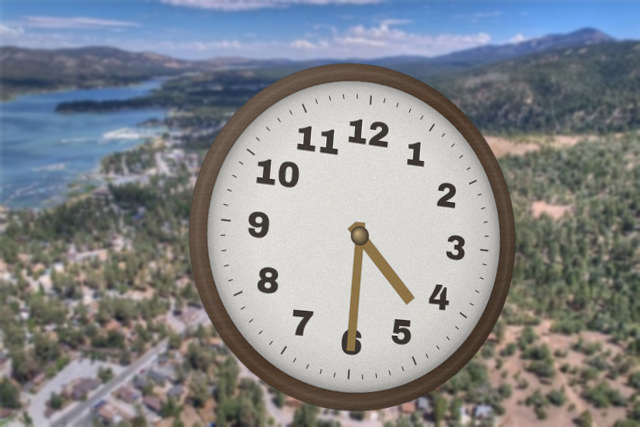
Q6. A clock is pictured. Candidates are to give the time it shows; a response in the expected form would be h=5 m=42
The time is h=4 m=30
